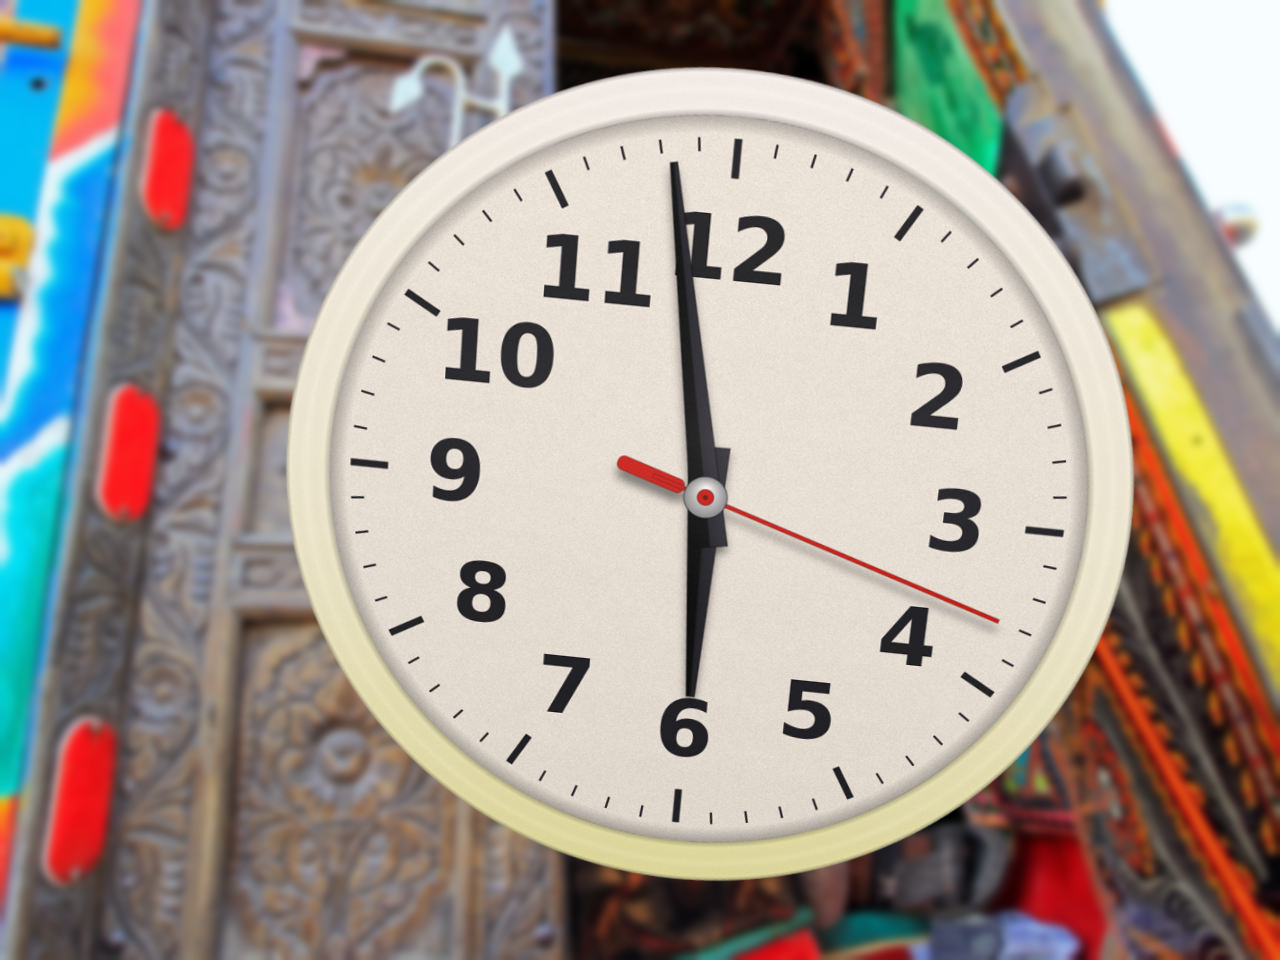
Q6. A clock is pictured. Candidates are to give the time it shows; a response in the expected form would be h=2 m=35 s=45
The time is h=5 m=58 s=18
